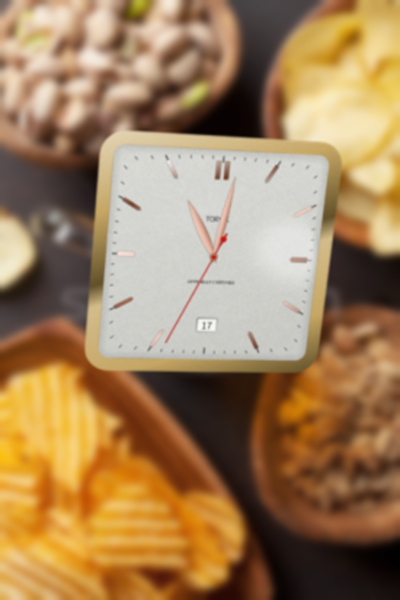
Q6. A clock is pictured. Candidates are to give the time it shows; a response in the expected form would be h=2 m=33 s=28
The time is h=11 m=1 s=34
